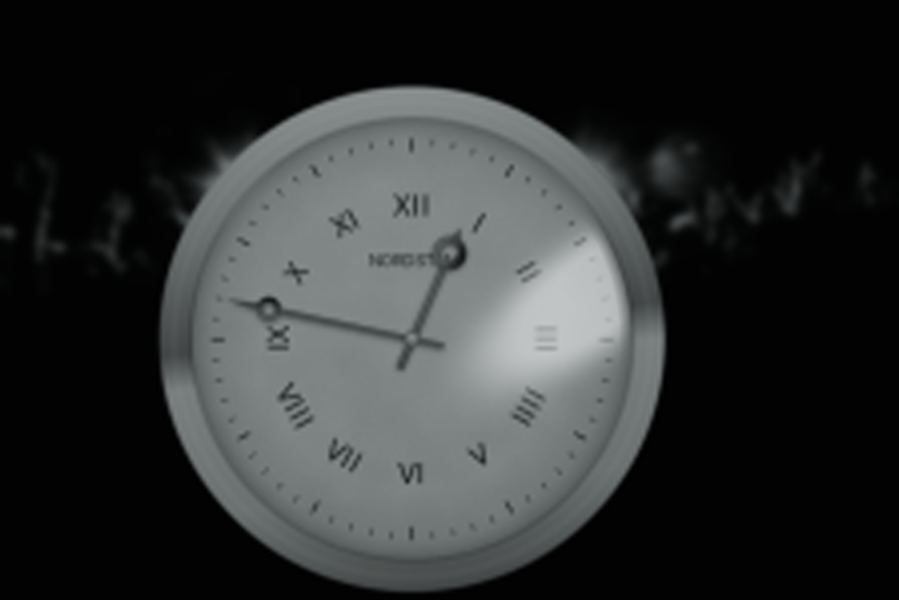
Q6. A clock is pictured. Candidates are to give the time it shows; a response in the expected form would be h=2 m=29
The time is h=12 m=47
